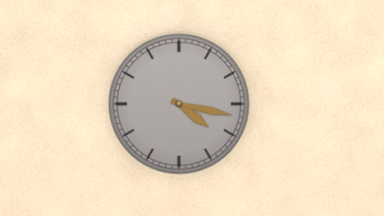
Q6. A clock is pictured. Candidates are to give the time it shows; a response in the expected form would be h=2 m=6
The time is h=4 m=17
